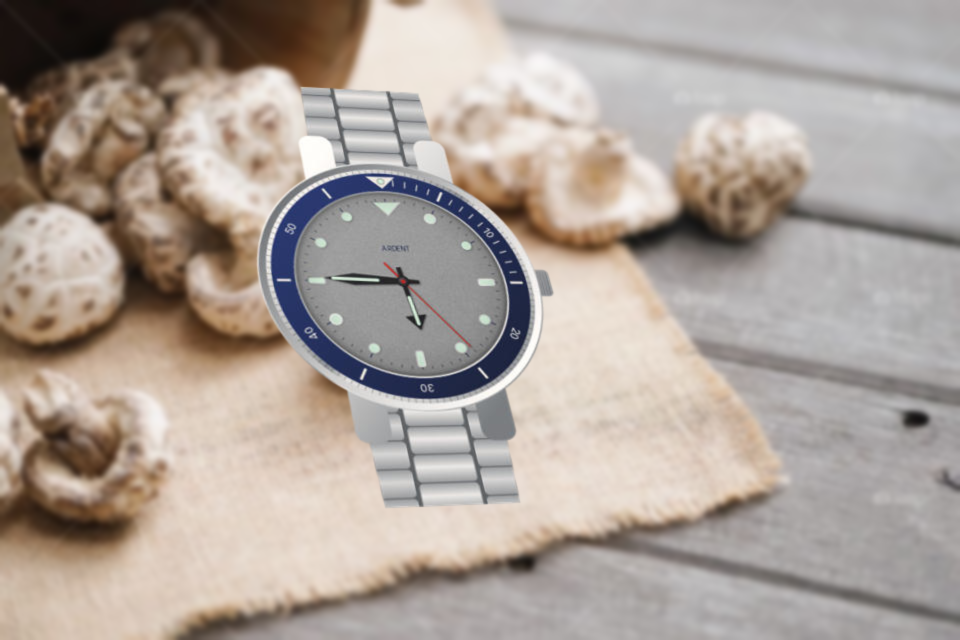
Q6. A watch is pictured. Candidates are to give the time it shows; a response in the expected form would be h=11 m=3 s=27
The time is h=5 m=45 s=24
